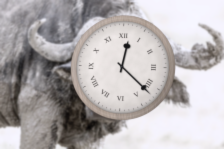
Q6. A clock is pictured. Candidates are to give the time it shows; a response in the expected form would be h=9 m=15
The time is h=12 m=22
